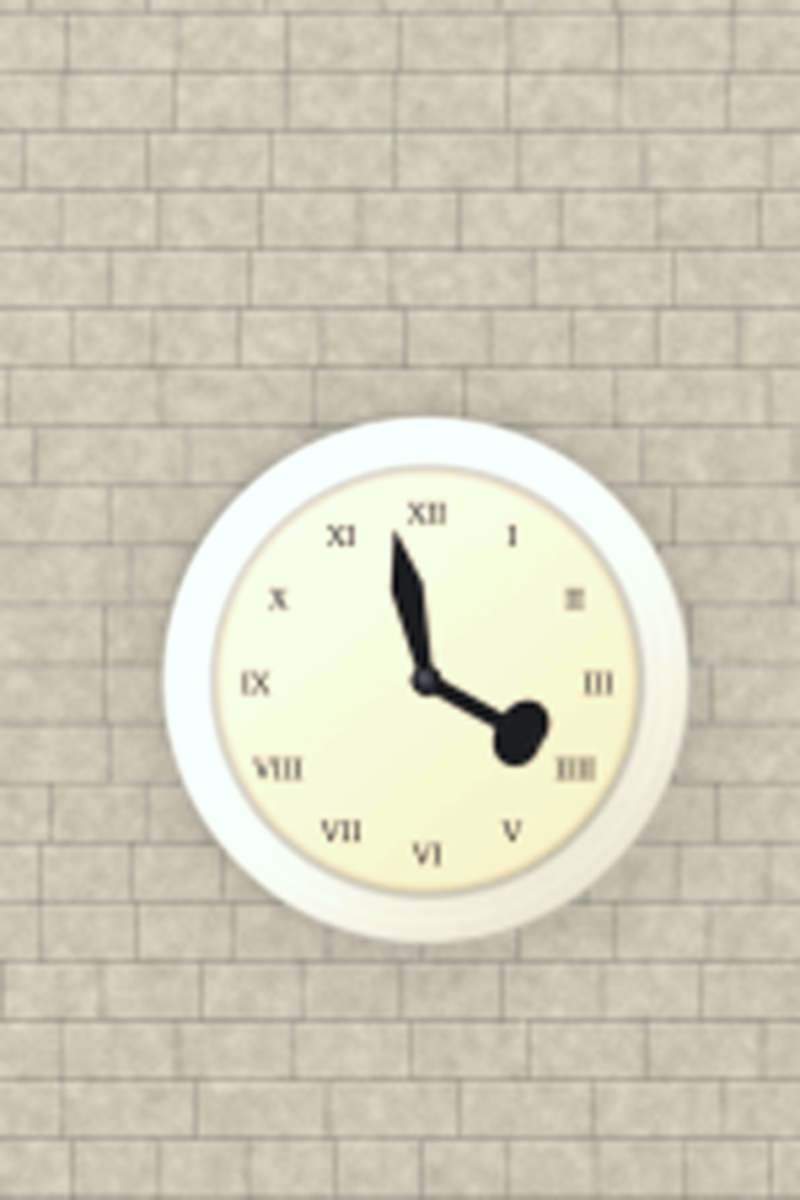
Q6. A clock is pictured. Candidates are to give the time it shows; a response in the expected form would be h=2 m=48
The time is h=3 m=58
